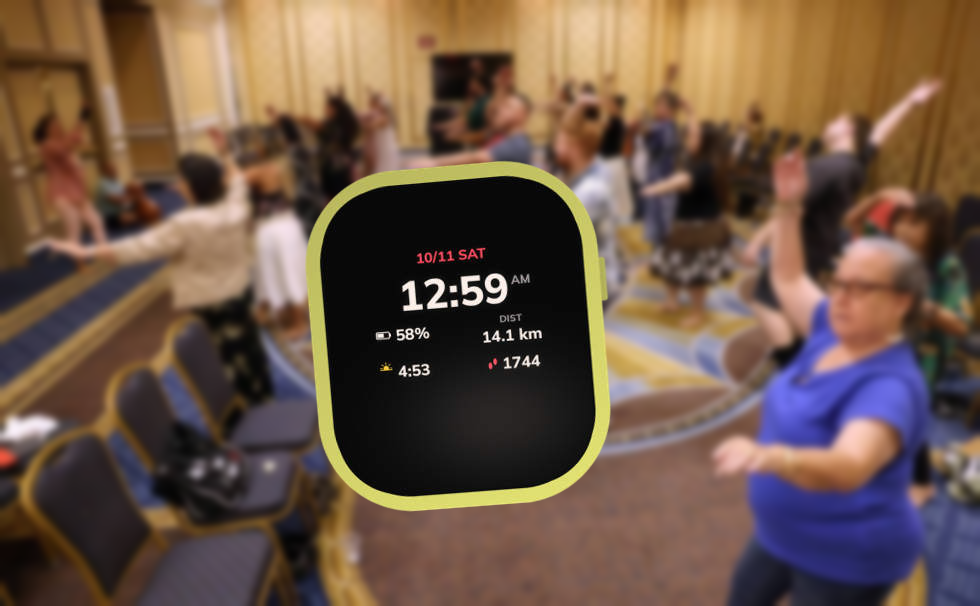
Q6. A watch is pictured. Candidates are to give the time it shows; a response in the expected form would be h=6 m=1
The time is h=12 m=59
